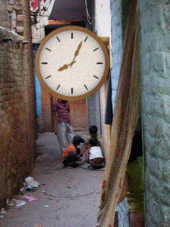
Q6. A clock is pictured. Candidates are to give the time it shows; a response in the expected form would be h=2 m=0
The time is h=8 m=4
